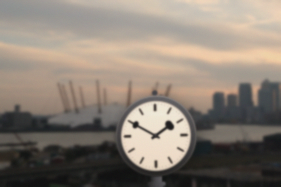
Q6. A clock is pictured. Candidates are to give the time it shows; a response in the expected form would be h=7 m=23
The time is h=1 m=50
